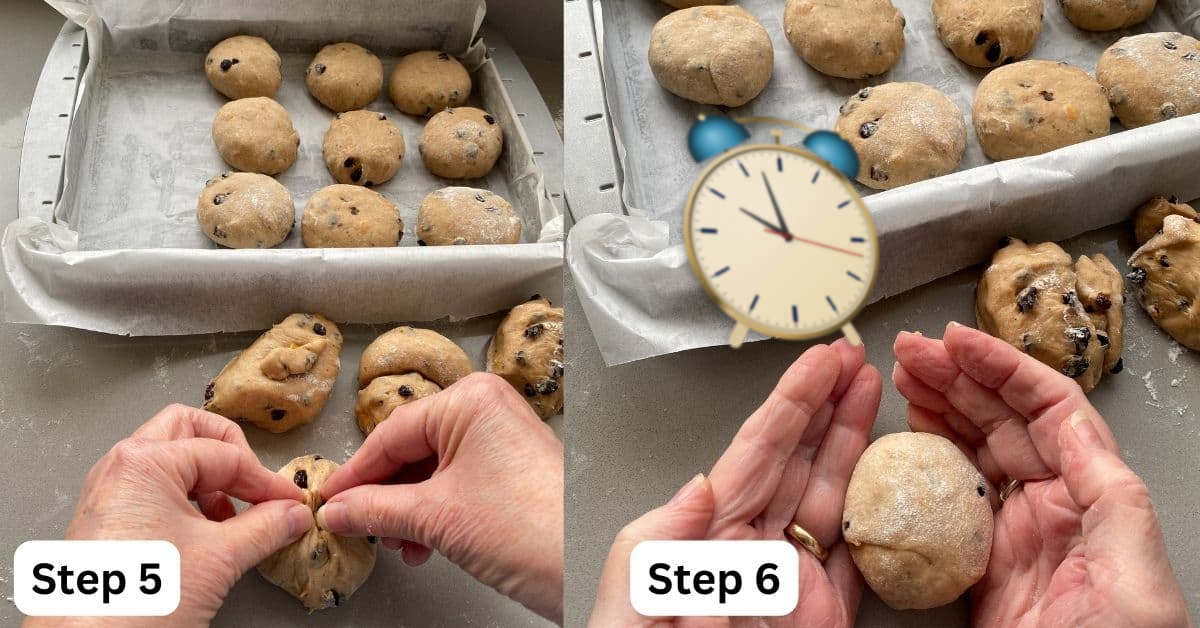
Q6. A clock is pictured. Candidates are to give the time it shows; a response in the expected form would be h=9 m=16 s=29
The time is h=9 m=57 s=17
